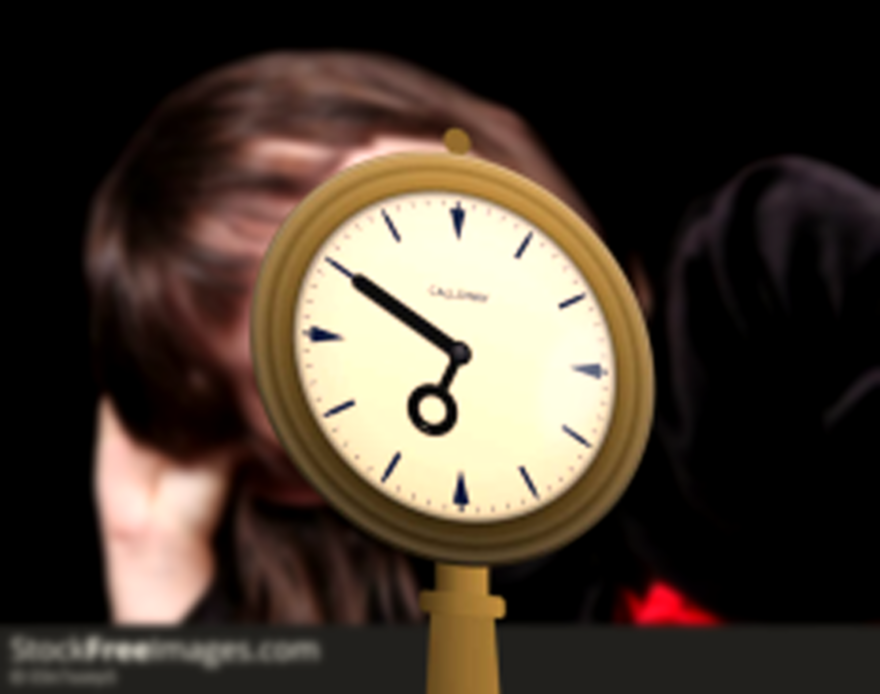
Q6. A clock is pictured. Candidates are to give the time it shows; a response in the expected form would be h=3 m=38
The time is h=6 m=50
